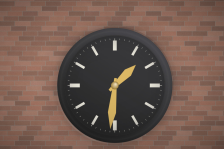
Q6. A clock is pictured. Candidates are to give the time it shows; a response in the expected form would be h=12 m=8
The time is h=1 m=31
